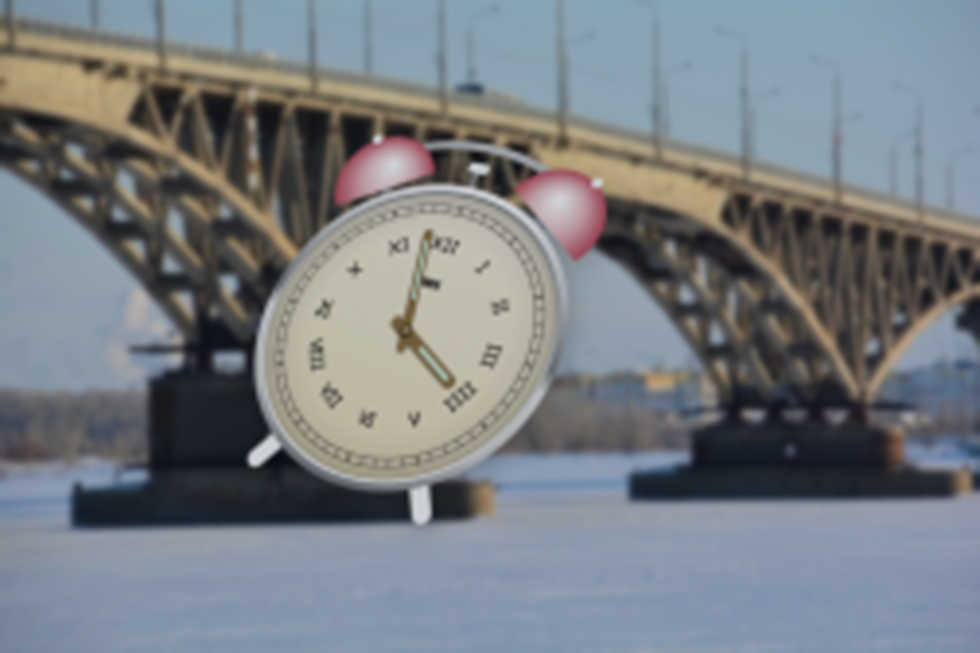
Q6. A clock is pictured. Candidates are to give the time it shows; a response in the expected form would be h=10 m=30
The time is h=3 m=58
